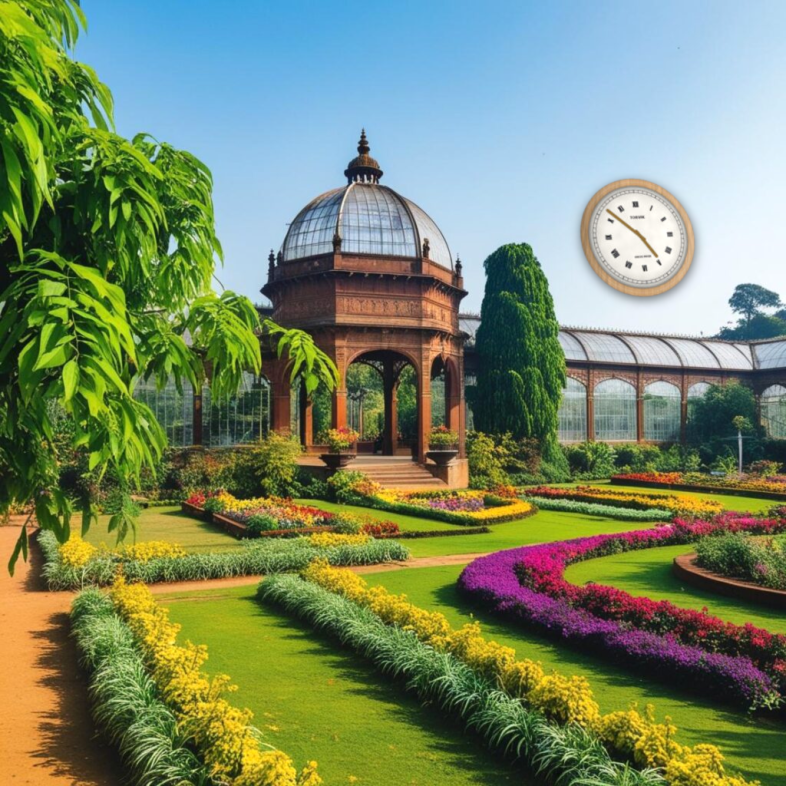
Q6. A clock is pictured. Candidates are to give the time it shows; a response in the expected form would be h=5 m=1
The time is h=4 m=52
